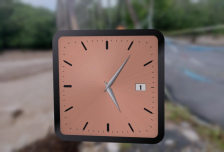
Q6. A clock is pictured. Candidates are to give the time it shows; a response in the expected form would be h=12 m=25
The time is h=5 m=6
